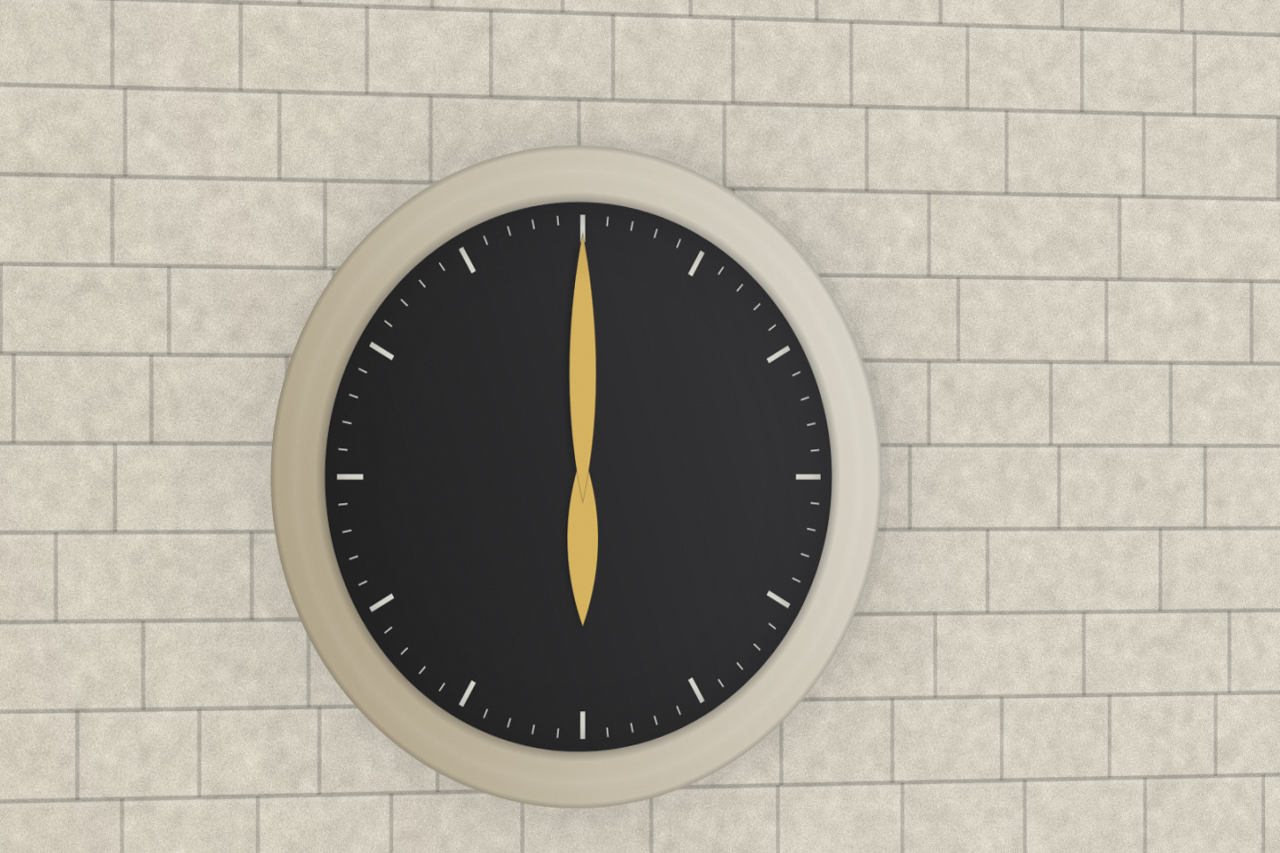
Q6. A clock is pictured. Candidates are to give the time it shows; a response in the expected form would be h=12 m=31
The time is h=6 m=0
